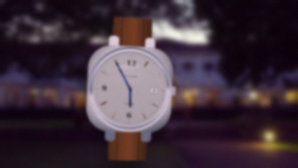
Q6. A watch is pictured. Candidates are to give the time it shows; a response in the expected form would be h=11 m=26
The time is h=5 m=55
